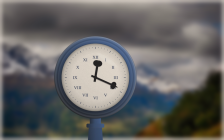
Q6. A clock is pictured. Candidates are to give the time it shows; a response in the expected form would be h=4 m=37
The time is h=12 m=19
